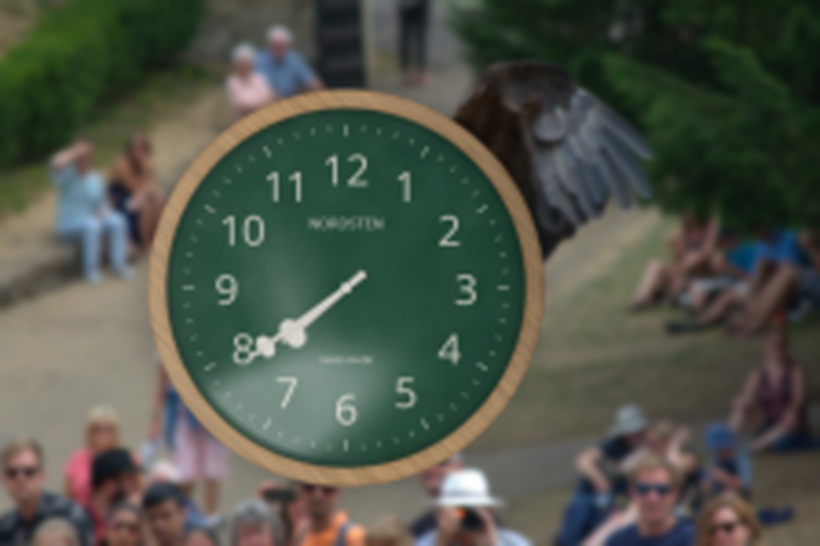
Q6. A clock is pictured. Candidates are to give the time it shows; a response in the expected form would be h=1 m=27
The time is h=7 m=39
